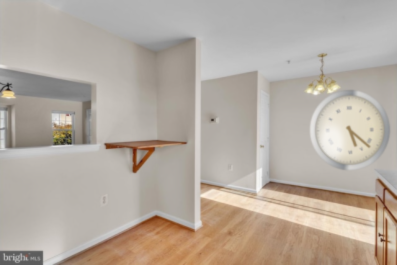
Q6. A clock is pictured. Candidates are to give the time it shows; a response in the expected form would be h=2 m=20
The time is h=5 m=22
